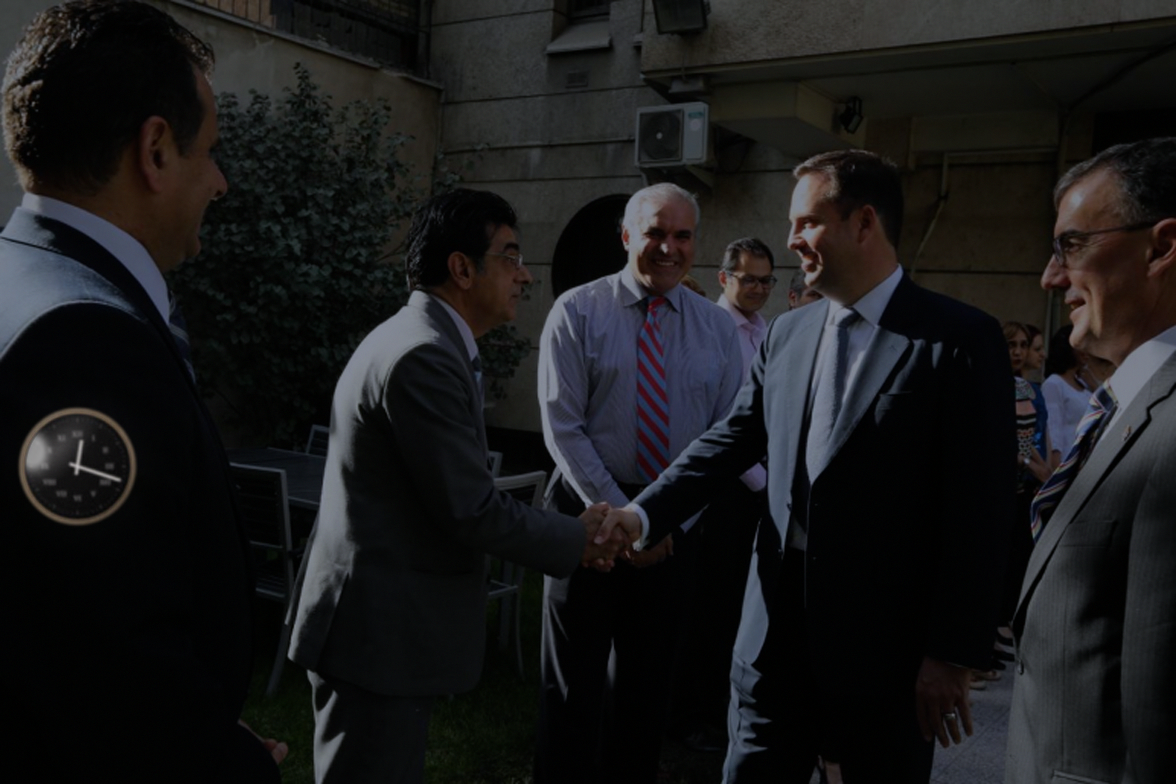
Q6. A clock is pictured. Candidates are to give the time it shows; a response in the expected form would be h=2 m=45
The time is h=12 m=18
